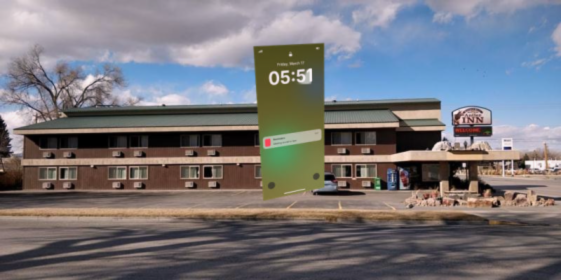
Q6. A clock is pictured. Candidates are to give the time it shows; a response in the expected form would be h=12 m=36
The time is h=5 m=51
